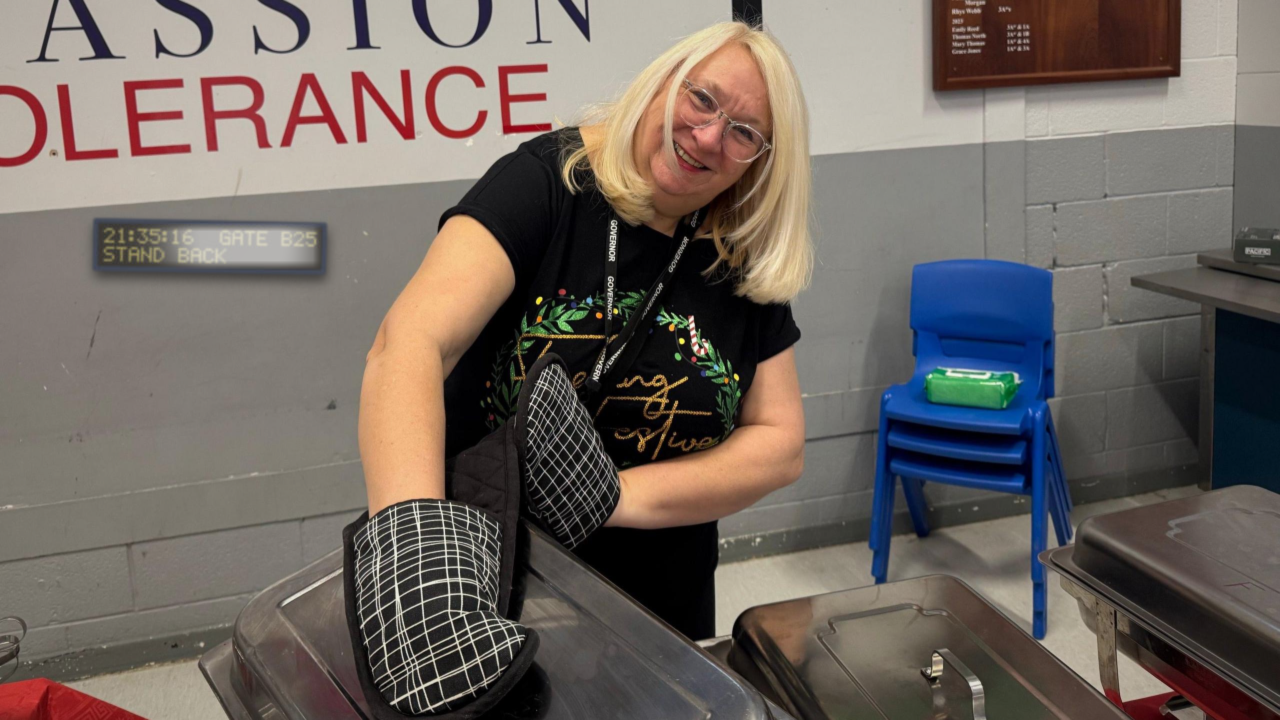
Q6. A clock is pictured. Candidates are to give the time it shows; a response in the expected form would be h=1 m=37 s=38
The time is h=21 m=35 s=16
